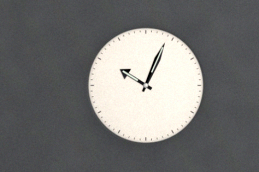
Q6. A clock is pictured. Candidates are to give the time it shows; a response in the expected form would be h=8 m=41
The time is h=10 m=4
